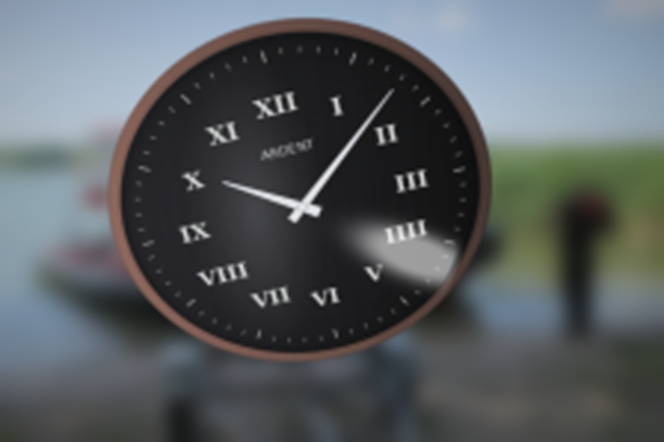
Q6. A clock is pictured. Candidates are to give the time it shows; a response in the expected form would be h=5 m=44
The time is h=10 m=8
